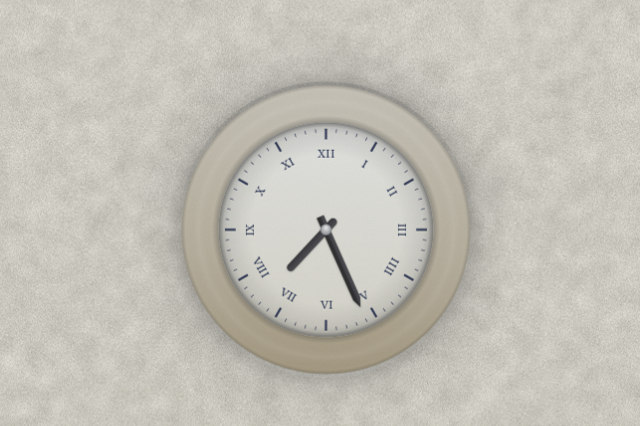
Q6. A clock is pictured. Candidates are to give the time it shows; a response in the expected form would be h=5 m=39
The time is h=7 m=26
